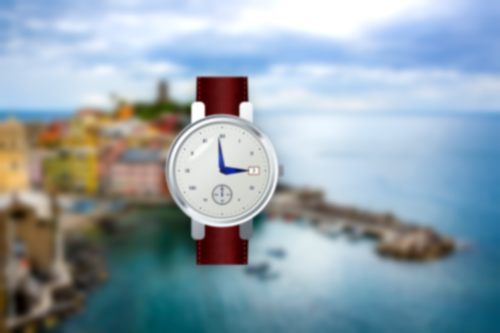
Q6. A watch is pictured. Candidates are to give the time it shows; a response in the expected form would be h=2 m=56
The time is h=2 m=59
